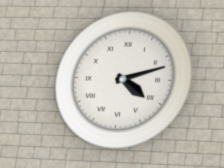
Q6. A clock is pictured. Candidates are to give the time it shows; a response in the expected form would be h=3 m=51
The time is h=4 m=12
